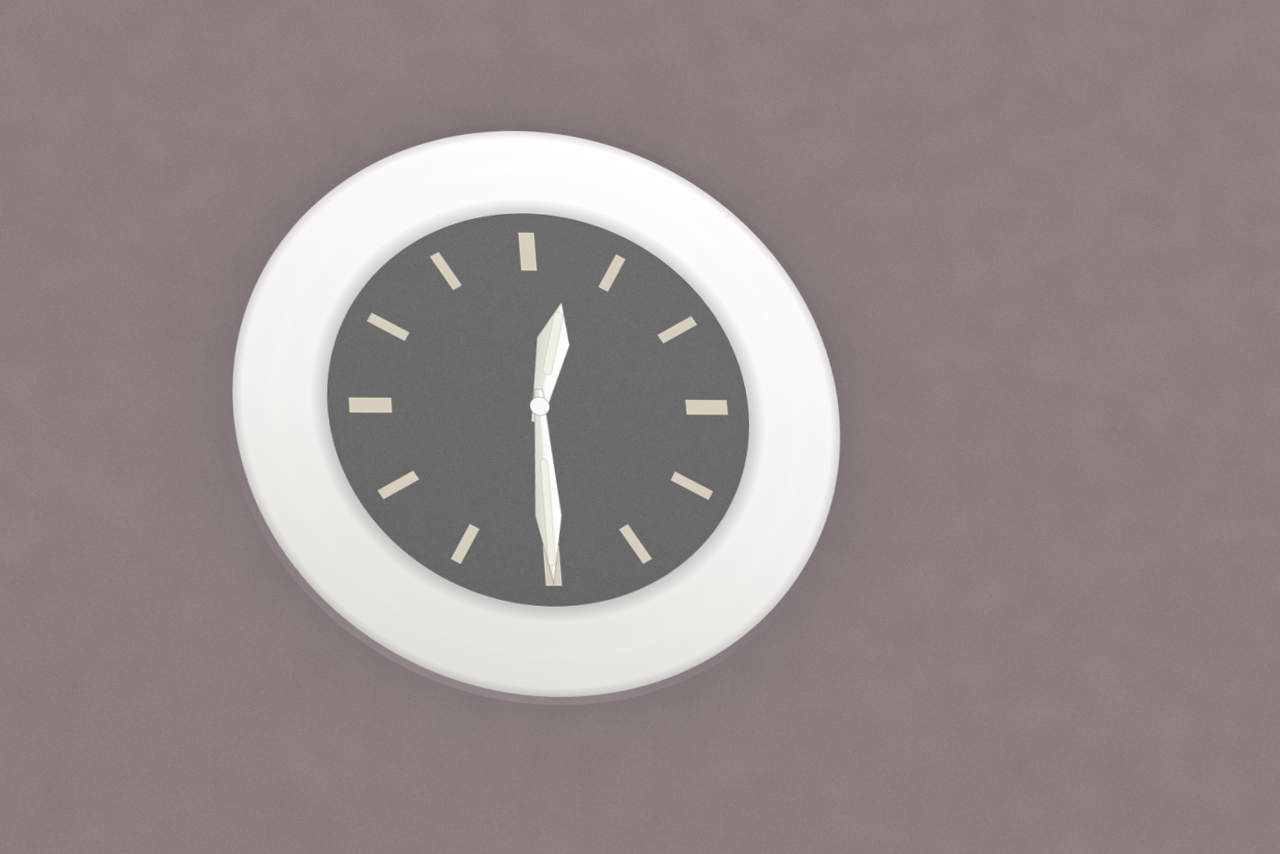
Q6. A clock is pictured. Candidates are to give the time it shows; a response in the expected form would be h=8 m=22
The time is h=12 m=30
